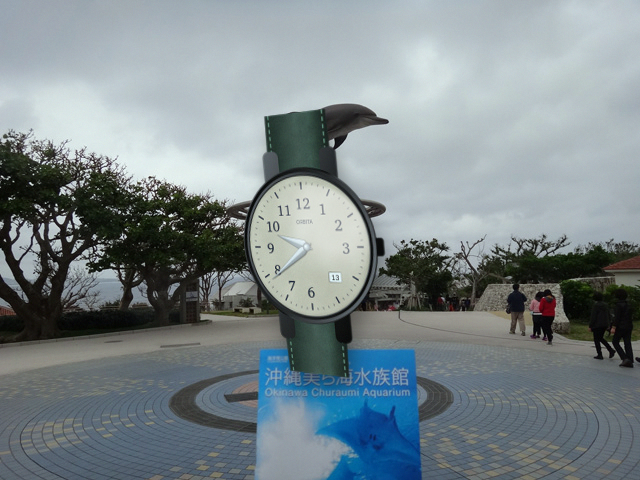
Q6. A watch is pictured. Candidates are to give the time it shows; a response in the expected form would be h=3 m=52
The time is h=9 m=39
